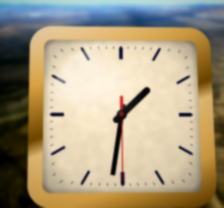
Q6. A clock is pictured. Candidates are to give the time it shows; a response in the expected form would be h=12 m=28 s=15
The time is h=1 m=31 s=30
